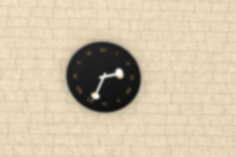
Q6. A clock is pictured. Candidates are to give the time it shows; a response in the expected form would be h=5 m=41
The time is h=2 m=34
